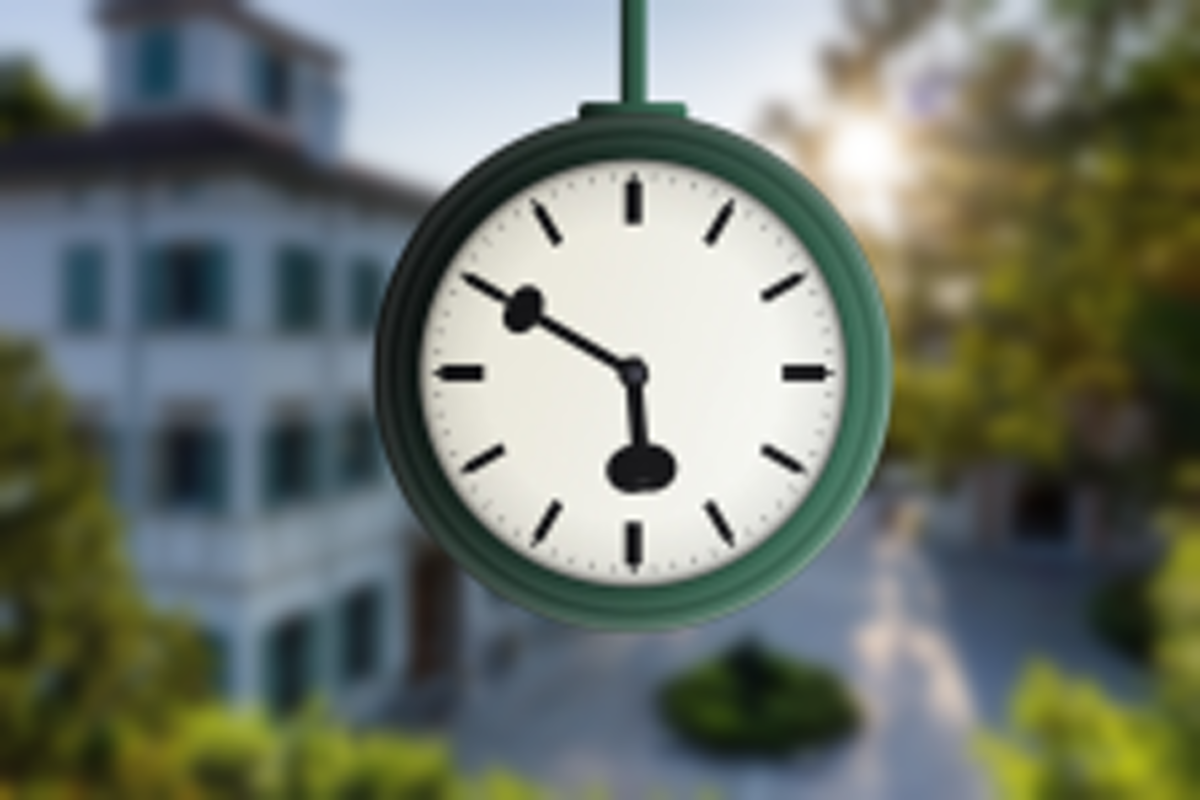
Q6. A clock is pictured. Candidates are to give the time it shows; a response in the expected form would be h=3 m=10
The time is h=5 m=50
